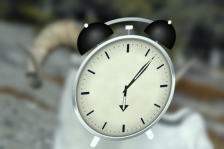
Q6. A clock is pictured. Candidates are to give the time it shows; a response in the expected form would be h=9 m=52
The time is h=6 m=7
